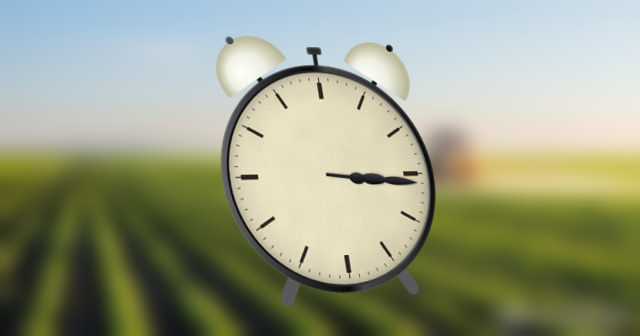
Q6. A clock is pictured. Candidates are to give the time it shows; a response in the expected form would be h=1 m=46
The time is h=3 m=16
